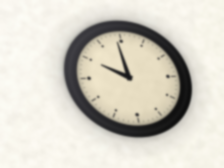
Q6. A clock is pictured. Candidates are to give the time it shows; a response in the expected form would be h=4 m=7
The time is h=9 m=59
